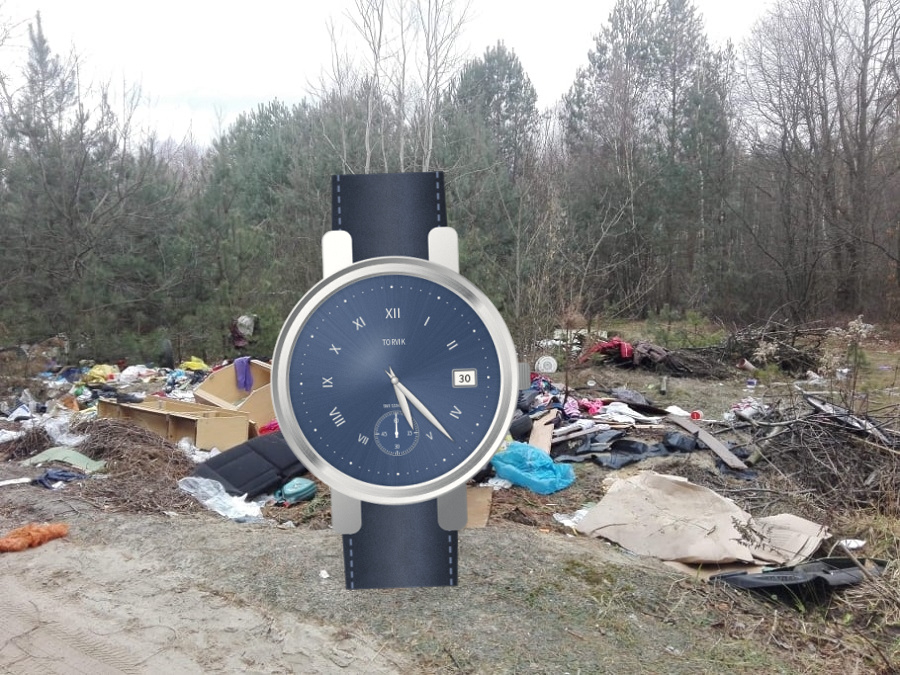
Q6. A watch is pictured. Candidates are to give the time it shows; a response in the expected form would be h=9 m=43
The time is h=5 m=23
